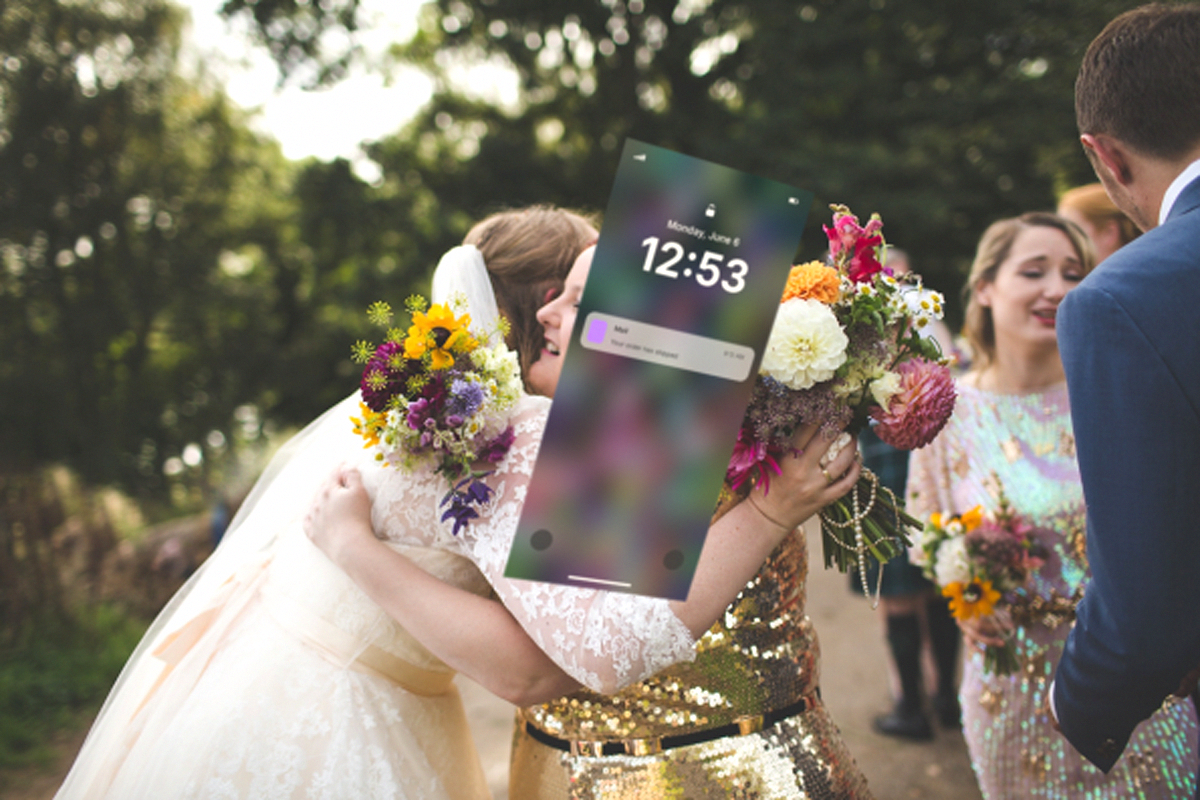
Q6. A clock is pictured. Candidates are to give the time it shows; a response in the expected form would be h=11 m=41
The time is h=12 m=53
